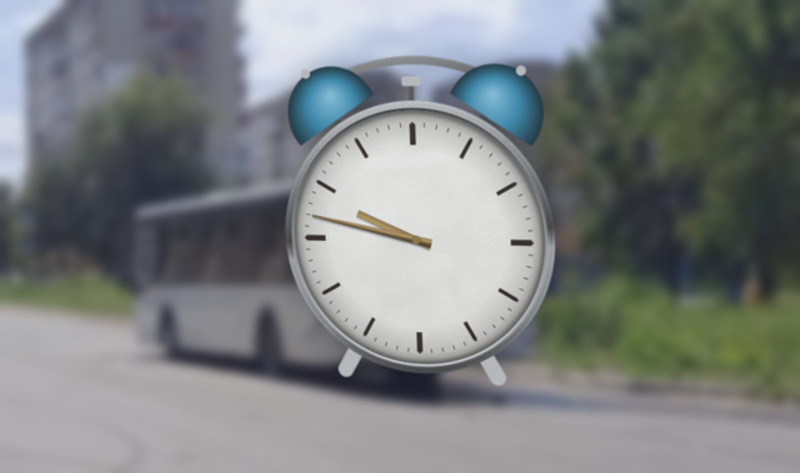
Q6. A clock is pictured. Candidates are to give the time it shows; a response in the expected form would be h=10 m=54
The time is h=9 m=47
